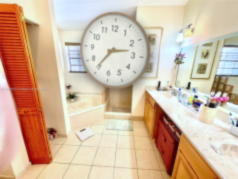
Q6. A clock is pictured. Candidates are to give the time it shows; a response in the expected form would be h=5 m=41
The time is h=2 m=36
